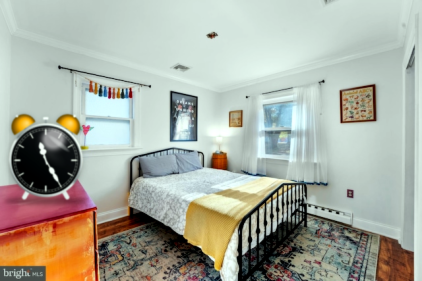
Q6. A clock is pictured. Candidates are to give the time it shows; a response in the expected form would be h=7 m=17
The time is h=11 m=25
